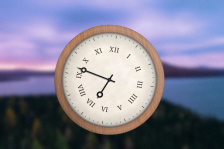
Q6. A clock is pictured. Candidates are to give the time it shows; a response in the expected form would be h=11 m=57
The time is h=6 m=47
